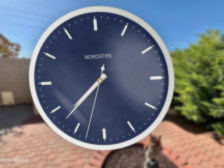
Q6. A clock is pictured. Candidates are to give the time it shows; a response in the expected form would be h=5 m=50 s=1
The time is h=7 m=37 s=33
